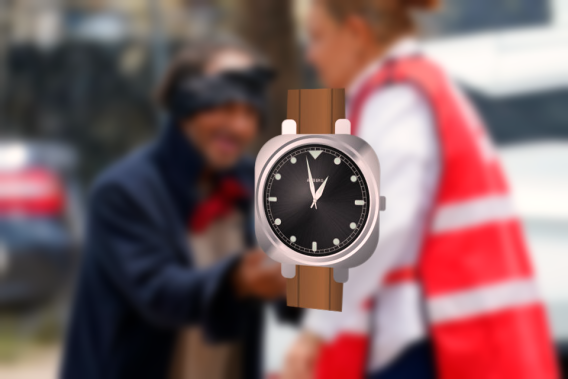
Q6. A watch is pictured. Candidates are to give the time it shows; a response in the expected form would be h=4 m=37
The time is h=12 m=58
